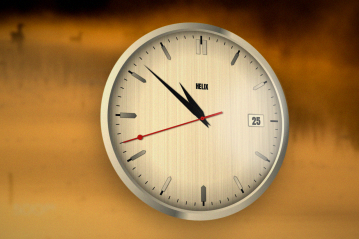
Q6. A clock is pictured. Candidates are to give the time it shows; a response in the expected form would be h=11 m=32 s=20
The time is h=10 m=51 s=42
